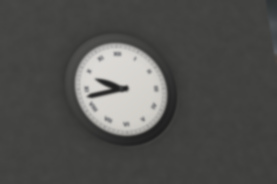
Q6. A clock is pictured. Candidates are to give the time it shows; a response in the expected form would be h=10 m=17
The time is h=9 m=43
